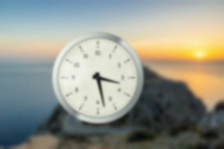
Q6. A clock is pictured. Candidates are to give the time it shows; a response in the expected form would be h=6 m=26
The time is h=3 m=28
